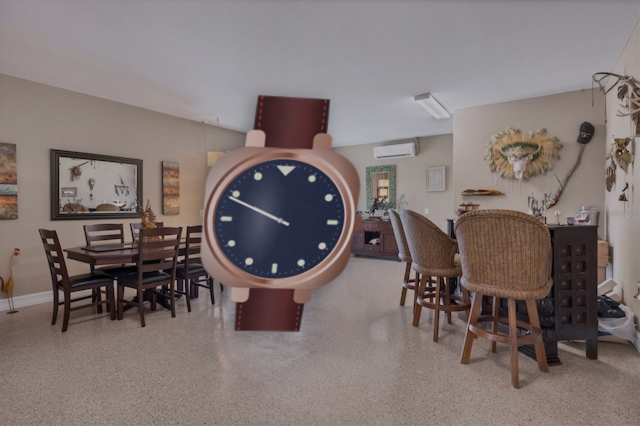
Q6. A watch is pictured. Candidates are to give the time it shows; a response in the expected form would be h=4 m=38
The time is h=9 m=49
